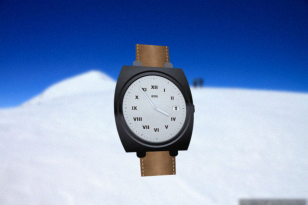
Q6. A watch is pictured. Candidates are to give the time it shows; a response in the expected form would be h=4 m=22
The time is h=3 m=54
